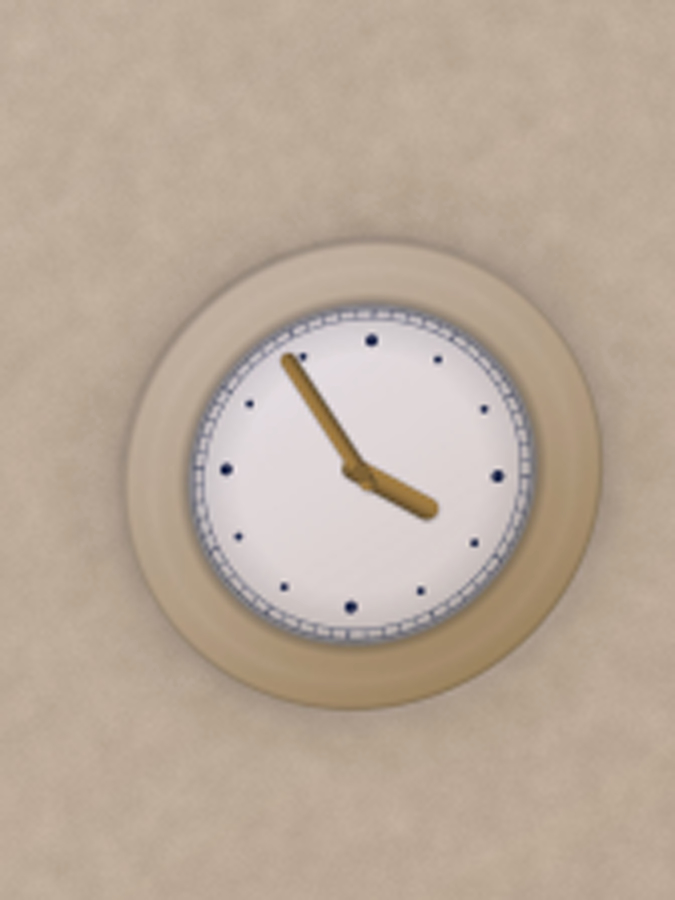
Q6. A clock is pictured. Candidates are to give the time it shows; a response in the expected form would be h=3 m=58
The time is h=3 m=54
